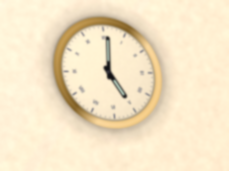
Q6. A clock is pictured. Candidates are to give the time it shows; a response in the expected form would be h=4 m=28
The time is h=5 m=1
